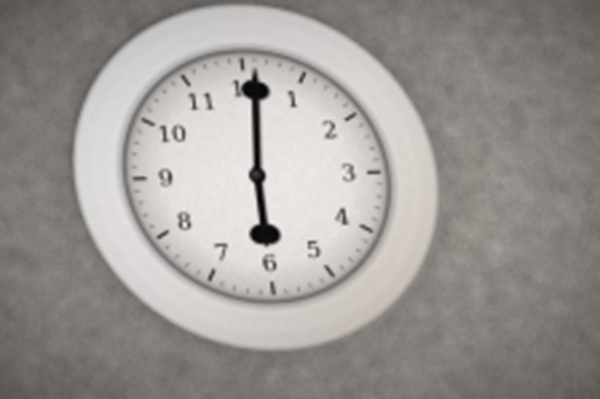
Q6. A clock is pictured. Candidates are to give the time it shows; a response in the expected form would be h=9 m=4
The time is h=6 m=1
